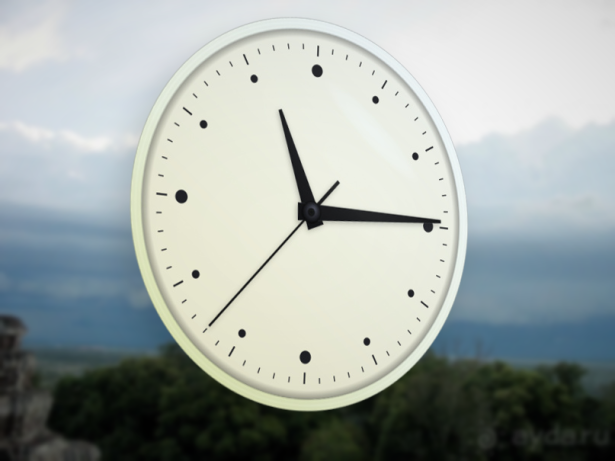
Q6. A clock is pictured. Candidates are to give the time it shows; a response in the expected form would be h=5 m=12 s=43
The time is h=11 m=14 s=37
